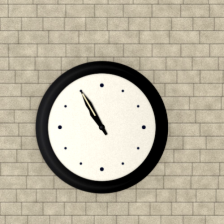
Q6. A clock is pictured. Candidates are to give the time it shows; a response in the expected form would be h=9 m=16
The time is h=10 m=55
